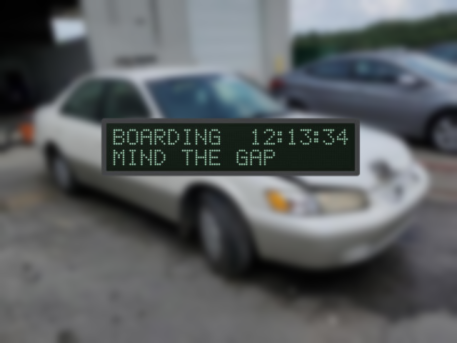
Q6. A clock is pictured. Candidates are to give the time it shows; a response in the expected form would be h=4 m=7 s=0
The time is h=12 m=13 s=34
